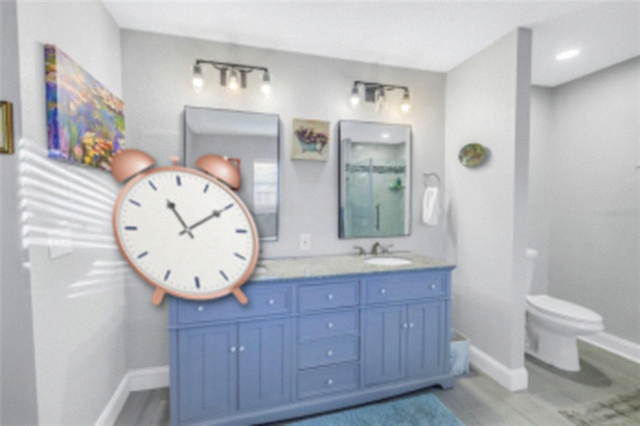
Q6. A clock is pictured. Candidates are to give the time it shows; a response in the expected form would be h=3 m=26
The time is h=11 m=10
